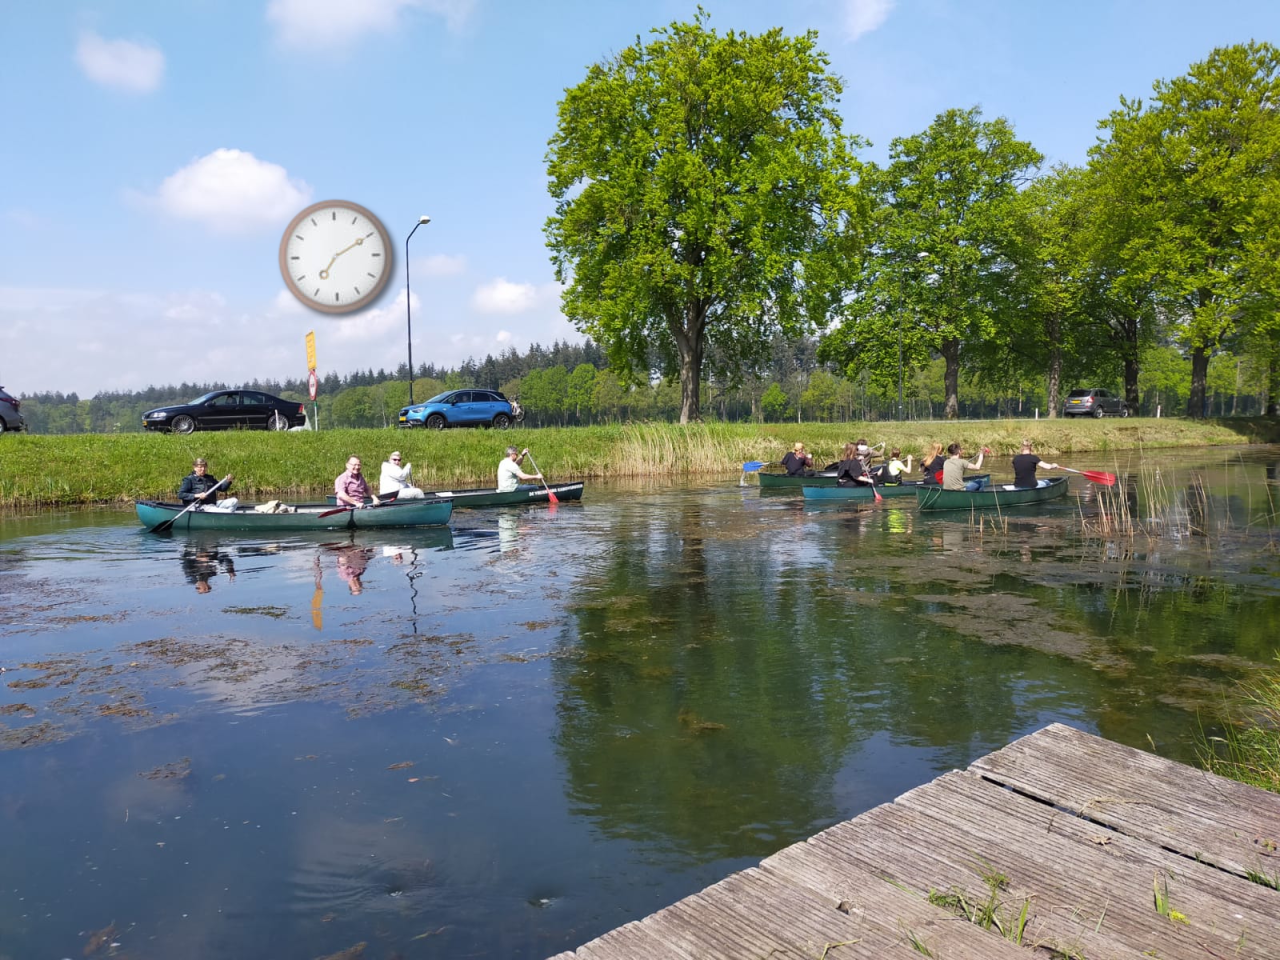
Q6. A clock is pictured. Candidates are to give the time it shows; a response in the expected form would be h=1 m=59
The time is h=7 m=10
